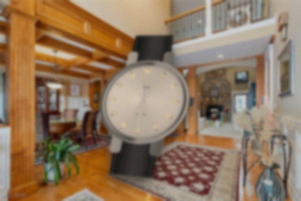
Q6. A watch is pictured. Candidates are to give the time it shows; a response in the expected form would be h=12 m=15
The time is h=11 m=31
